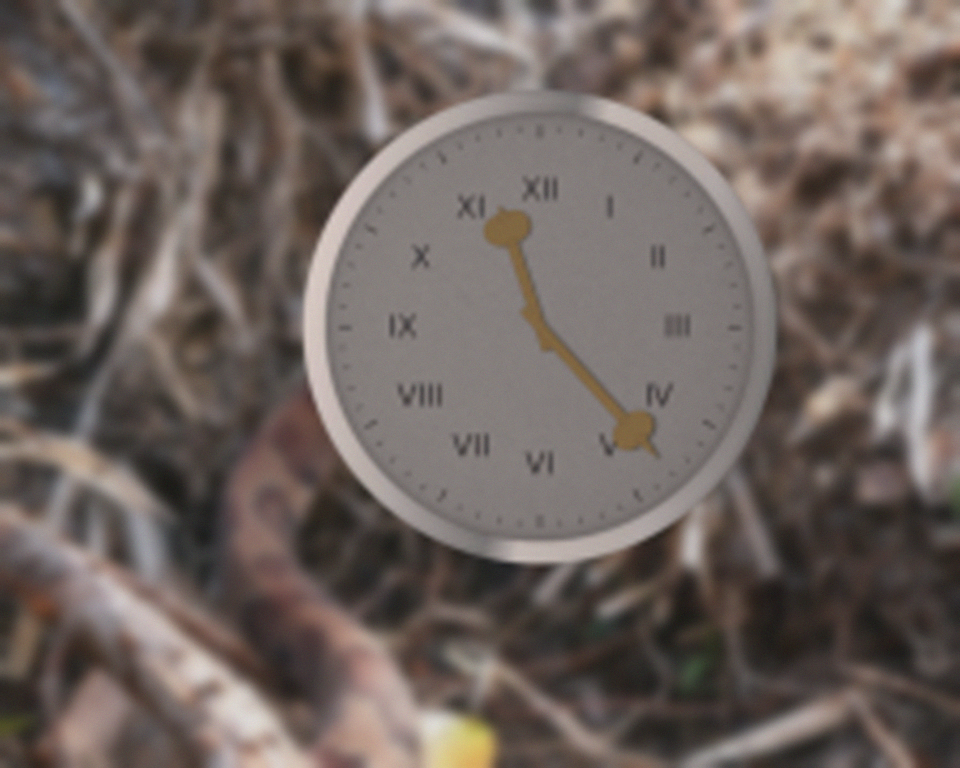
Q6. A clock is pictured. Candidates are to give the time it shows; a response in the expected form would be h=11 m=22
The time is h=11 m=23
